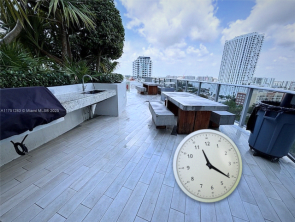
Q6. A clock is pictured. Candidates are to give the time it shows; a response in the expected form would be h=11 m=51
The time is h=11 m=21
